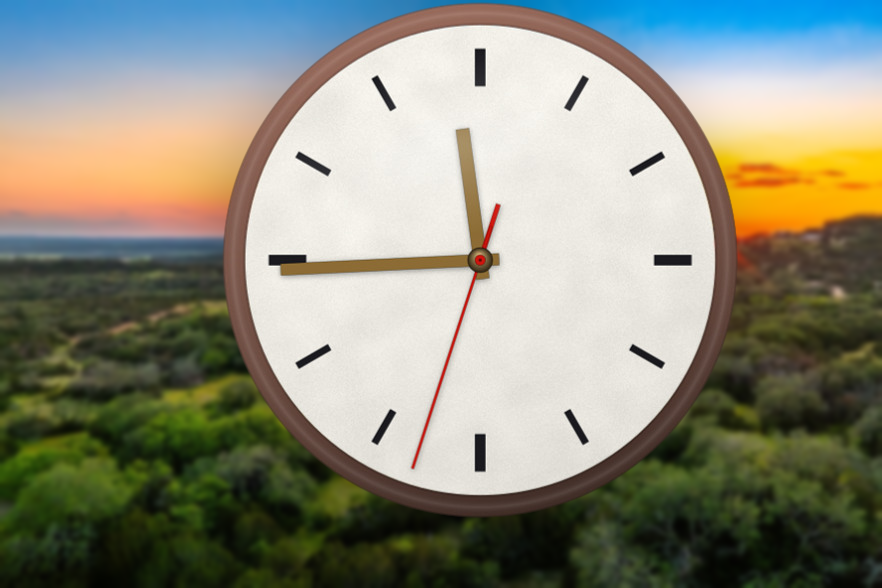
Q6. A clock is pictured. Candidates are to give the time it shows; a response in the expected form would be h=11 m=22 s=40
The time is h=11 m=44 s=33
